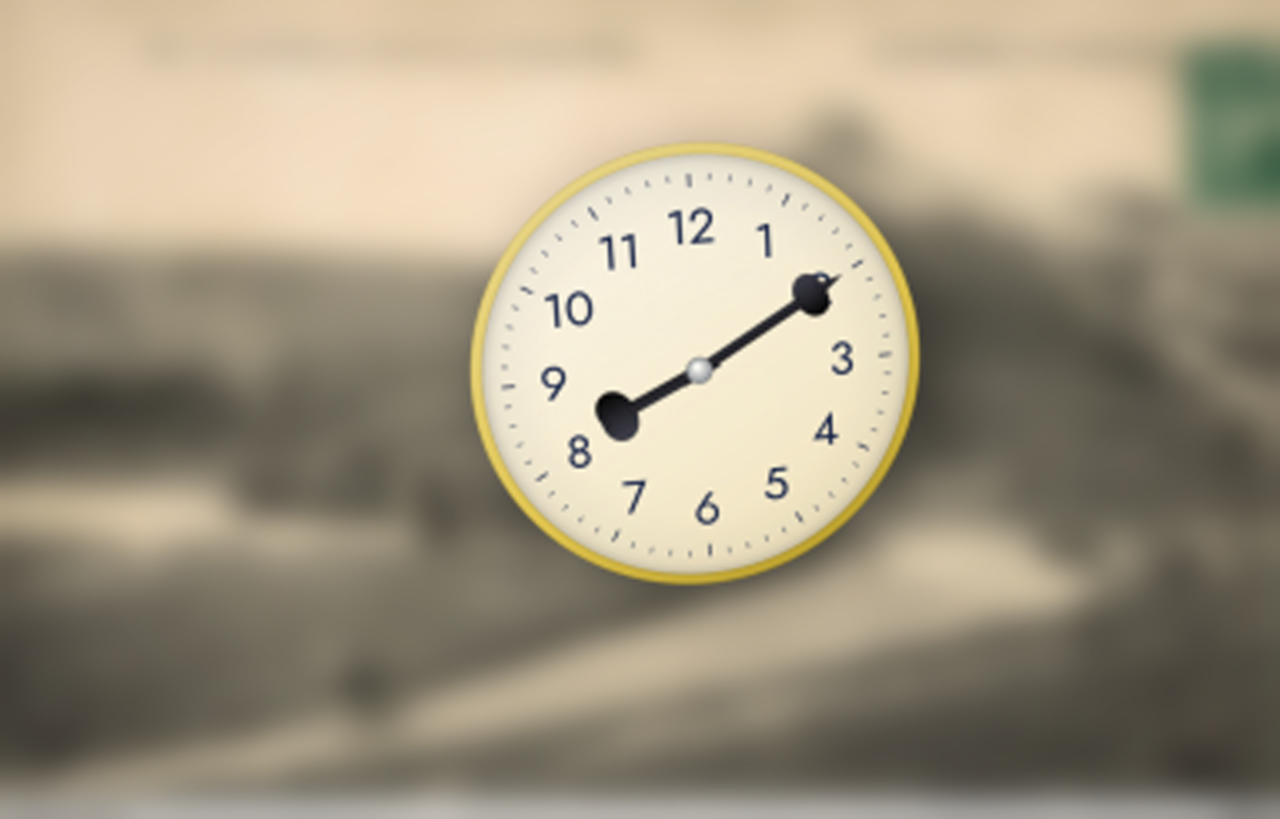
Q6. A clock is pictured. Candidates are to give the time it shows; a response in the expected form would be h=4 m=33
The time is h=8 m=10
